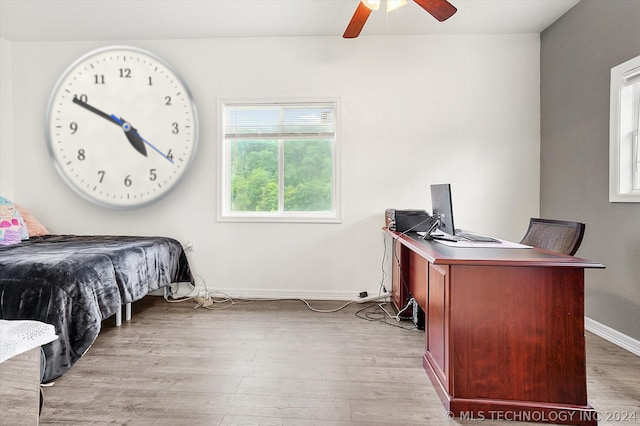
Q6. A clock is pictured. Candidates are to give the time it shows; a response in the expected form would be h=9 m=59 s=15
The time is h=4 m=49 s=21
